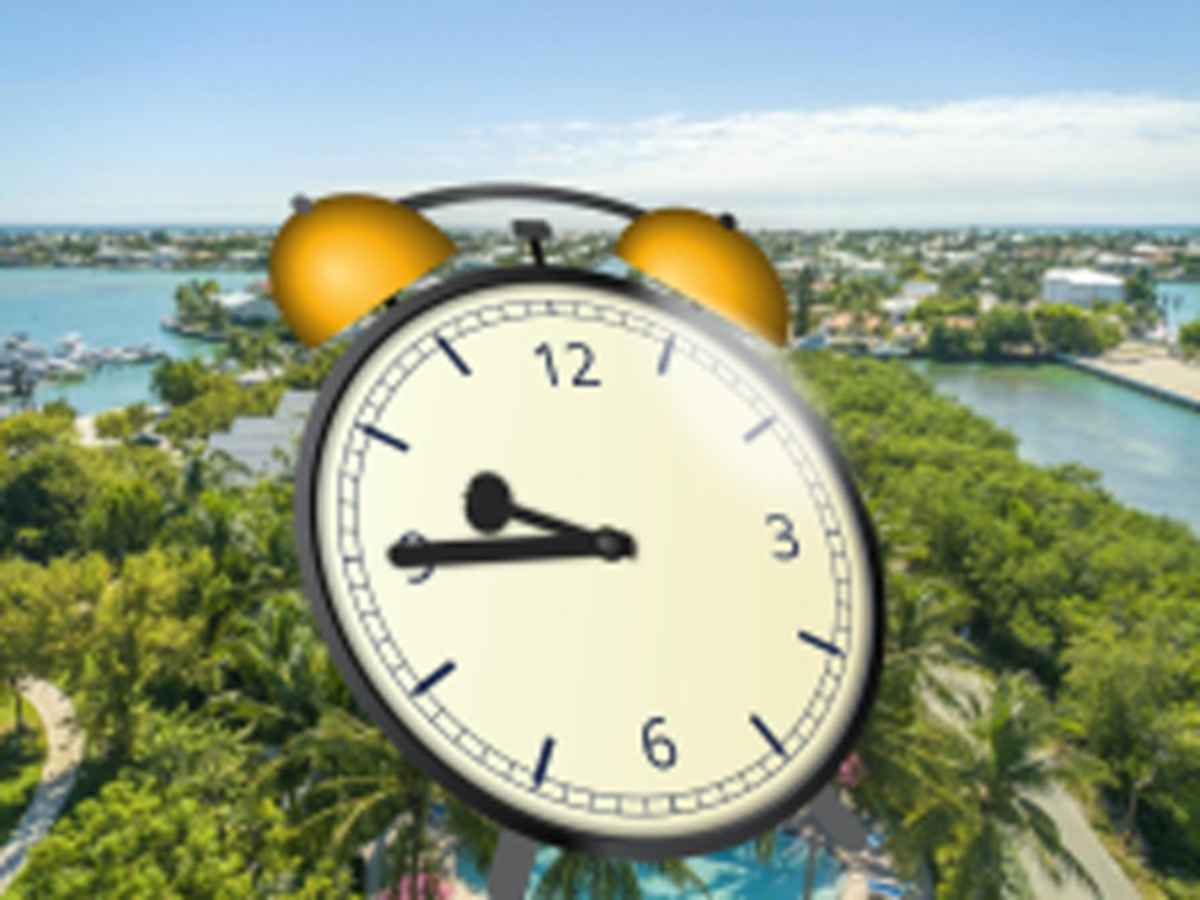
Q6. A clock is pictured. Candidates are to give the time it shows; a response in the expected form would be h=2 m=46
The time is h=9 m=45
